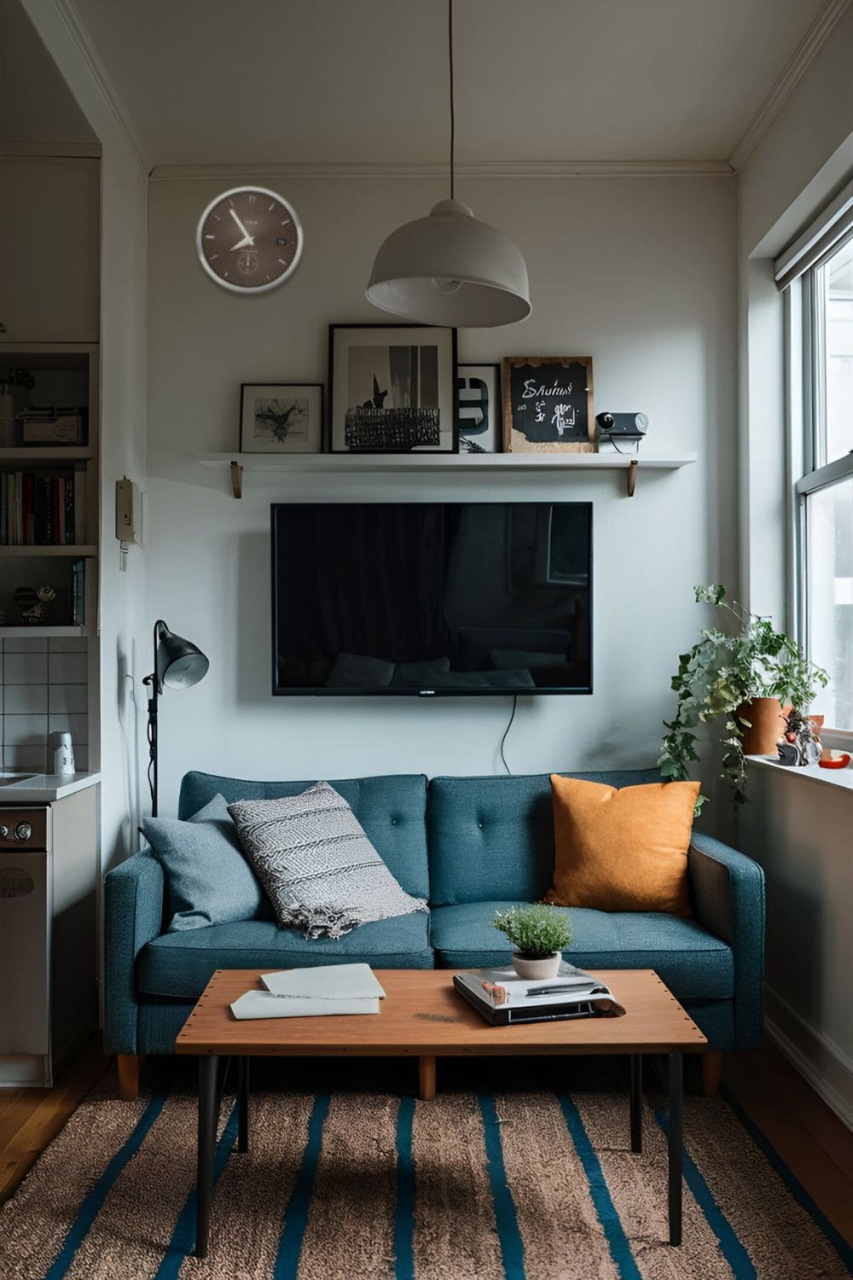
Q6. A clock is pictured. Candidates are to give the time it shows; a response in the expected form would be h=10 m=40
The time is h=7 m=54
